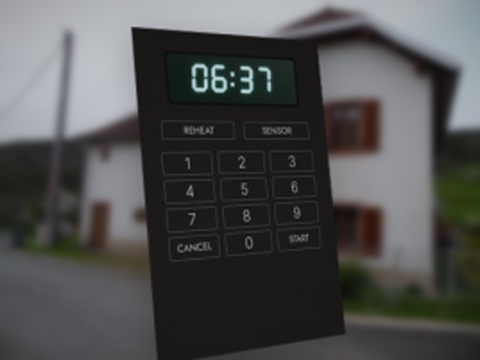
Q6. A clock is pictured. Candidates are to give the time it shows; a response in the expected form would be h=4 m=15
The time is h=6 m=37
